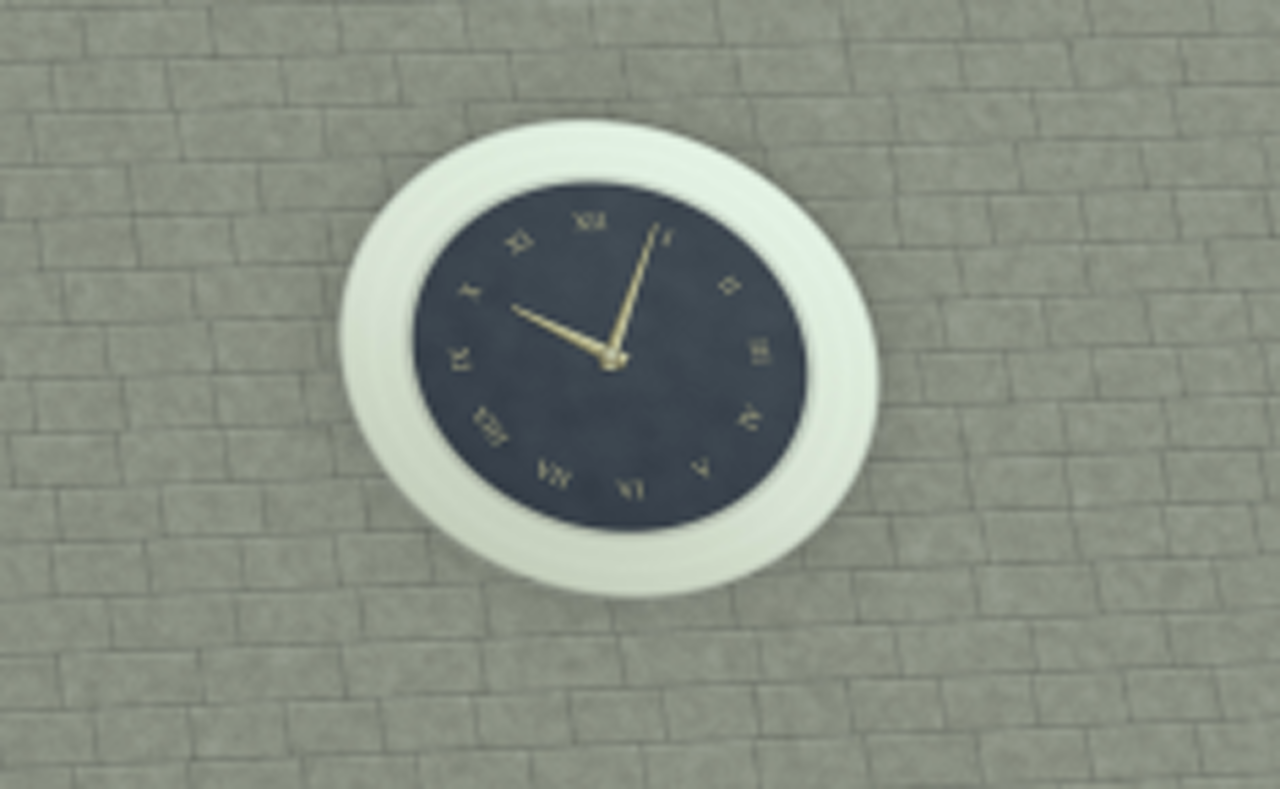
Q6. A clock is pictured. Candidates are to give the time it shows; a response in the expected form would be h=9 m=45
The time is h=10 m=4
